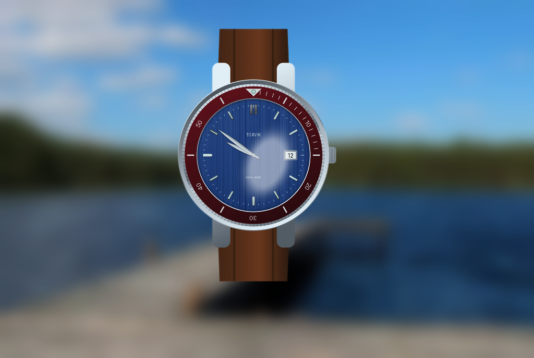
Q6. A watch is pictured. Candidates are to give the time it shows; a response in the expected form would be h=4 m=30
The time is h=9 m=51
